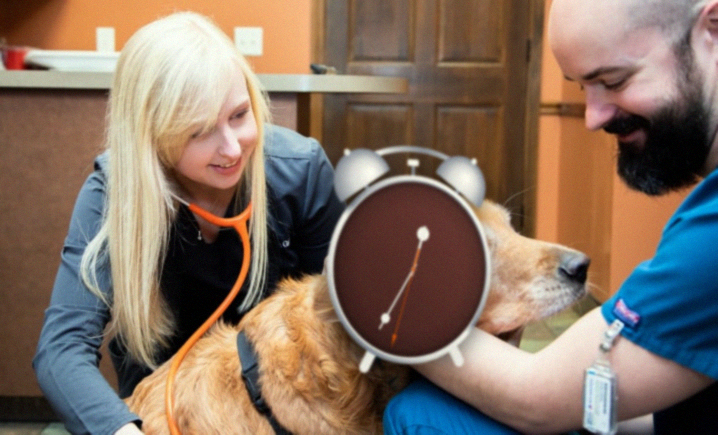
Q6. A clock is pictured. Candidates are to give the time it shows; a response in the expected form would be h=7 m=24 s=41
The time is h=12 m=35 s=33
